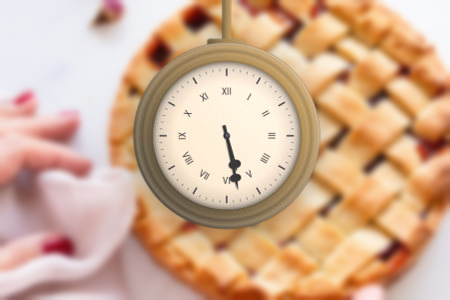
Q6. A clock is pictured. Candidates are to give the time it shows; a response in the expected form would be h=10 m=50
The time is h=5 m=28
